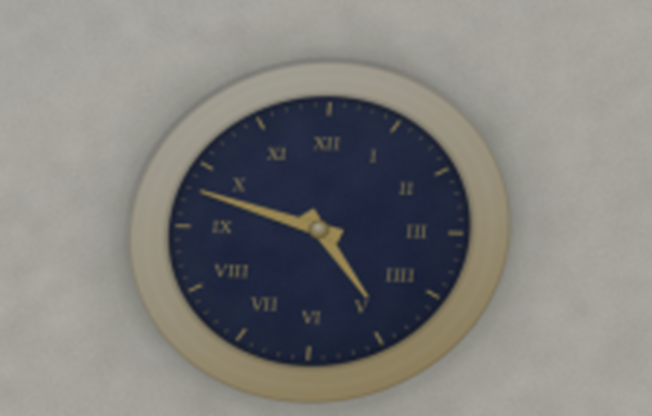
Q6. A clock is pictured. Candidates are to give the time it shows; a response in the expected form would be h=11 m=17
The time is h=4 m=48
